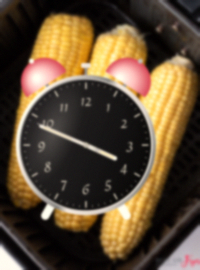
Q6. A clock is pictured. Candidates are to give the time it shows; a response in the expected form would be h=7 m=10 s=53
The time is h=3 m=48 s=49
